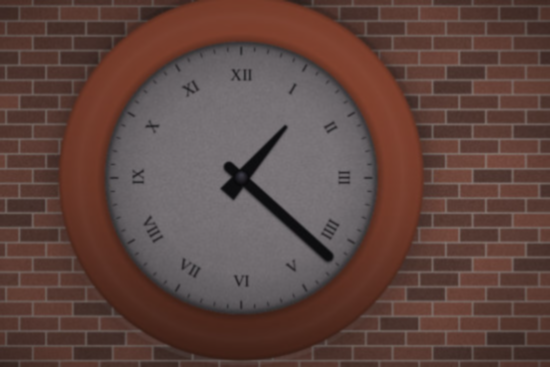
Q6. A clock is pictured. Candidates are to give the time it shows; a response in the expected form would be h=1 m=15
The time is h=1 m=22
